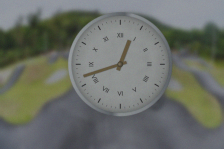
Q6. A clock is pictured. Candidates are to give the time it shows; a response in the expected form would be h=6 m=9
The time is h=12 m=42
